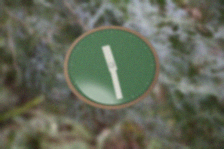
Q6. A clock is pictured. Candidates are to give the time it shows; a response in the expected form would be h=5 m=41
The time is h=11 m=28
